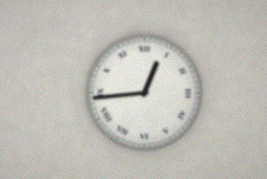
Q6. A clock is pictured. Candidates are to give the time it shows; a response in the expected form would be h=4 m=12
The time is h=12 m=44
